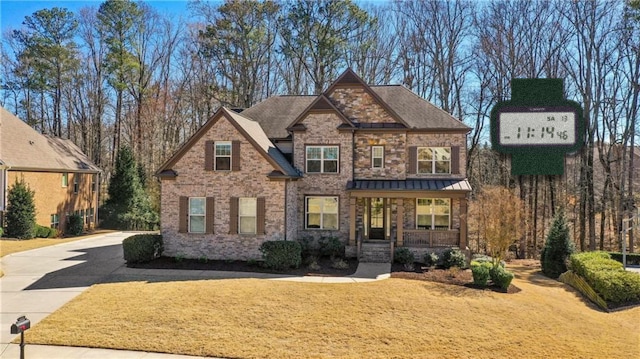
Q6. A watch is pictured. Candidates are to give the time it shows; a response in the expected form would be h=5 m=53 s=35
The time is h=11 m=14 s=46
